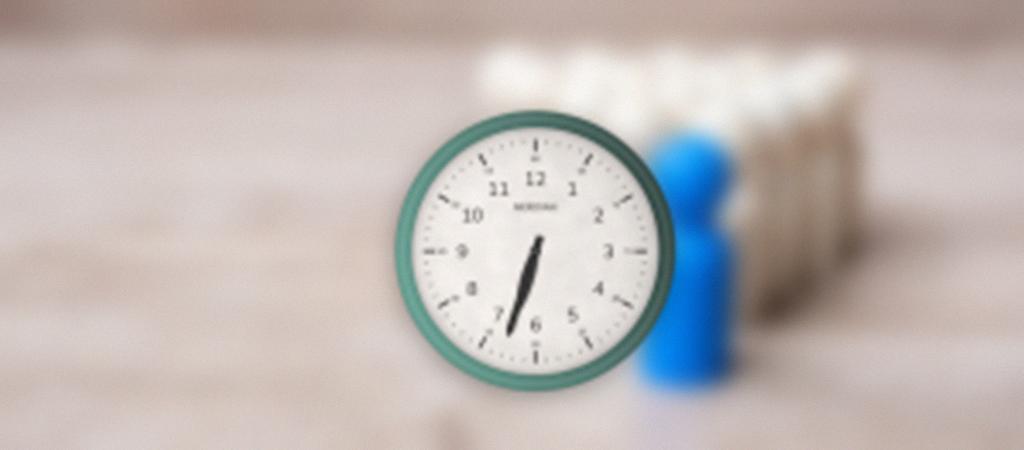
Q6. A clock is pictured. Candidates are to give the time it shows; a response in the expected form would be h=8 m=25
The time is h=6 m=33
